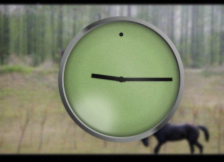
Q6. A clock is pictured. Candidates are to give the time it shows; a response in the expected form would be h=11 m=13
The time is h=9 m=15
